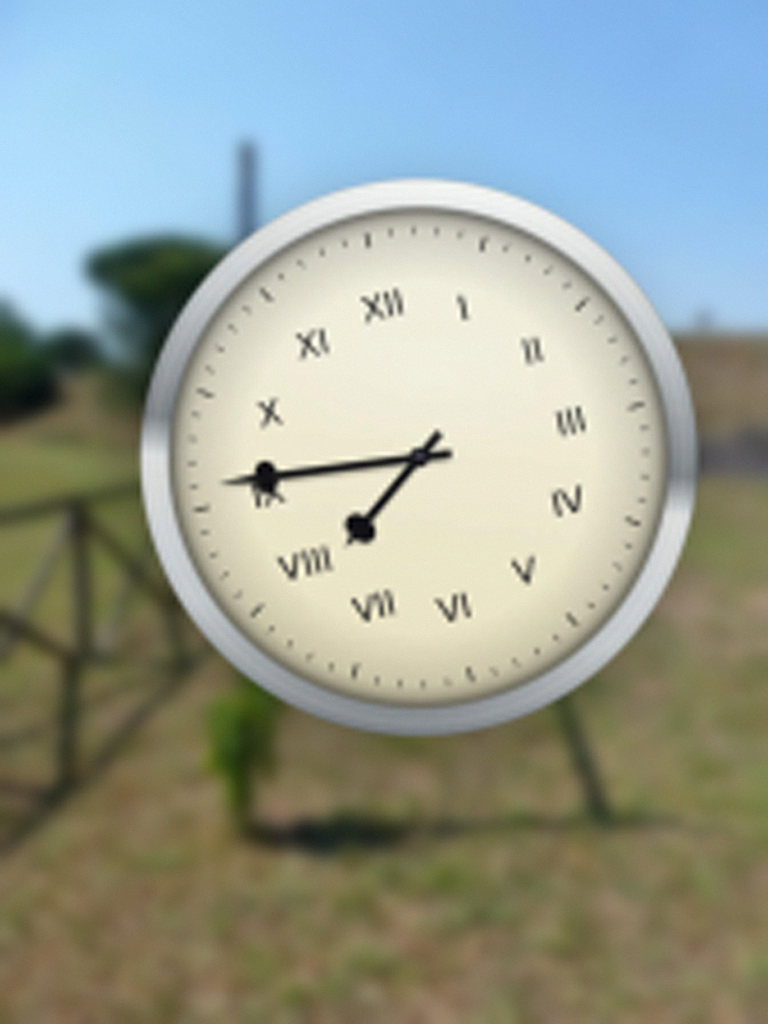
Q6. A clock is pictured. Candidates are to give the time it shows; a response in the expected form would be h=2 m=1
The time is h=7 m=46
